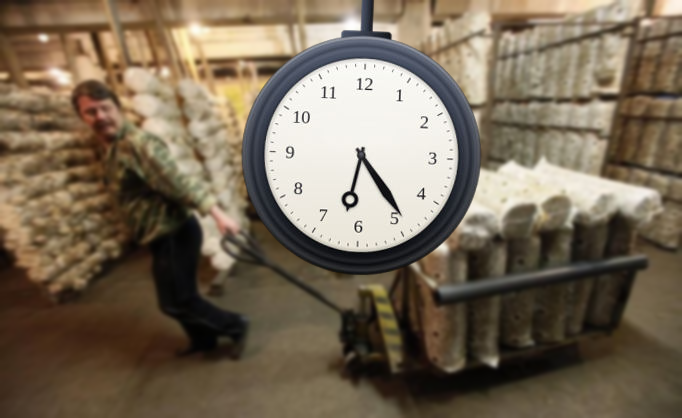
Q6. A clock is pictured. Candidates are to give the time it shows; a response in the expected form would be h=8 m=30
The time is h=6 m=24
